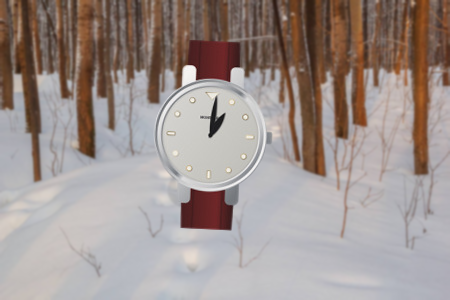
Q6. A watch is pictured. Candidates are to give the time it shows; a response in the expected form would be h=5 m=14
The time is h=1 m=1
